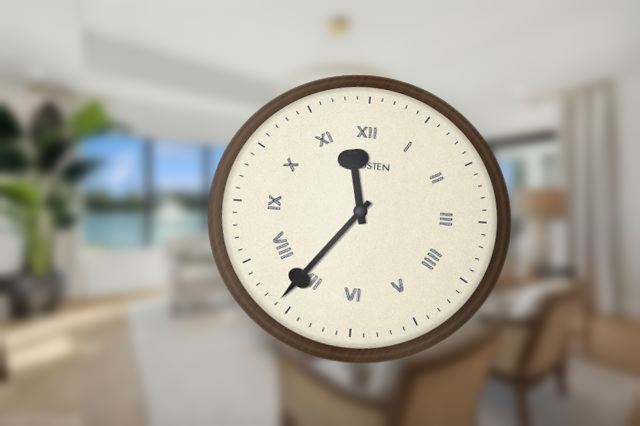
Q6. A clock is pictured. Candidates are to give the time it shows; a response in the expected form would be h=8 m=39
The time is h=11 m=36
